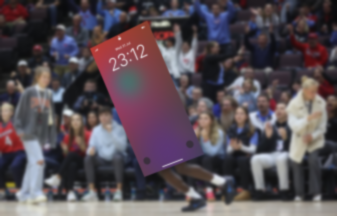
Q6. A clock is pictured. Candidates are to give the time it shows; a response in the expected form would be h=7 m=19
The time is h=23 m=12
